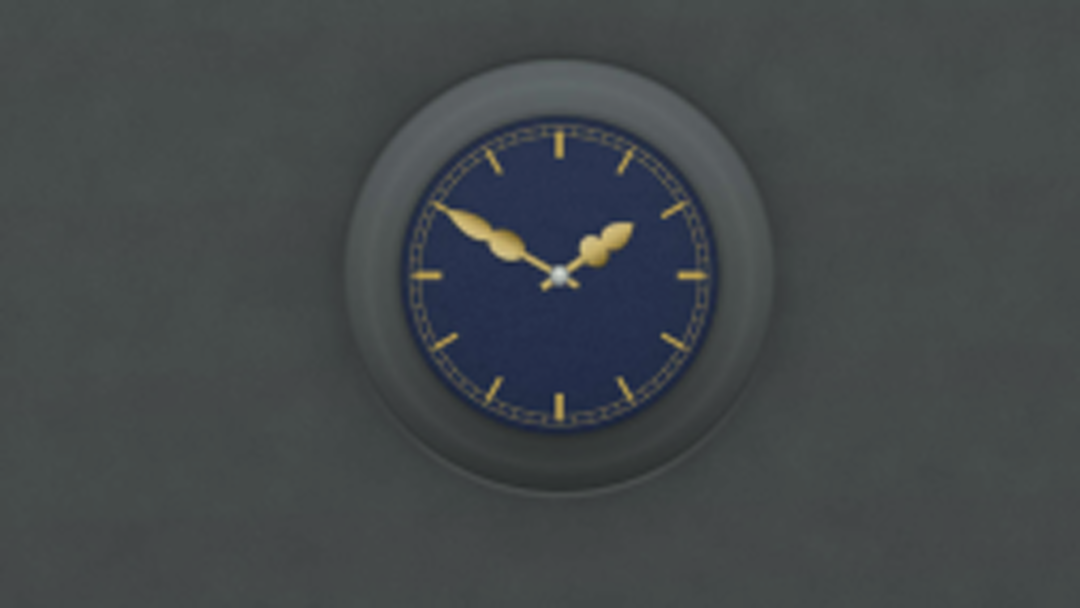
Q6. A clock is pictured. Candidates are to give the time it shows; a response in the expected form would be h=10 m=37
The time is h=1 m=50
